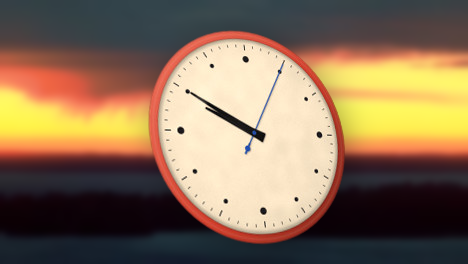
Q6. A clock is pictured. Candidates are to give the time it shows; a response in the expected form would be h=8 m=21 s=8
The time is h=9 m=50 s=5
